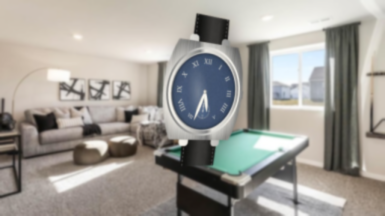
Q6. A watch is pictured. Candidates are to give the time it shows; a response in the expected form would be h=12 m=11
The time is h=5 m=33
